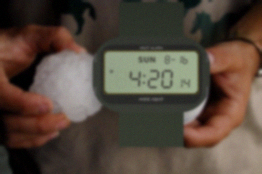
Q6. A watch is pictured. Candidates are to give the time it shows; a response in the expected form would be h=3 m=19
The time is h=4 m=20
